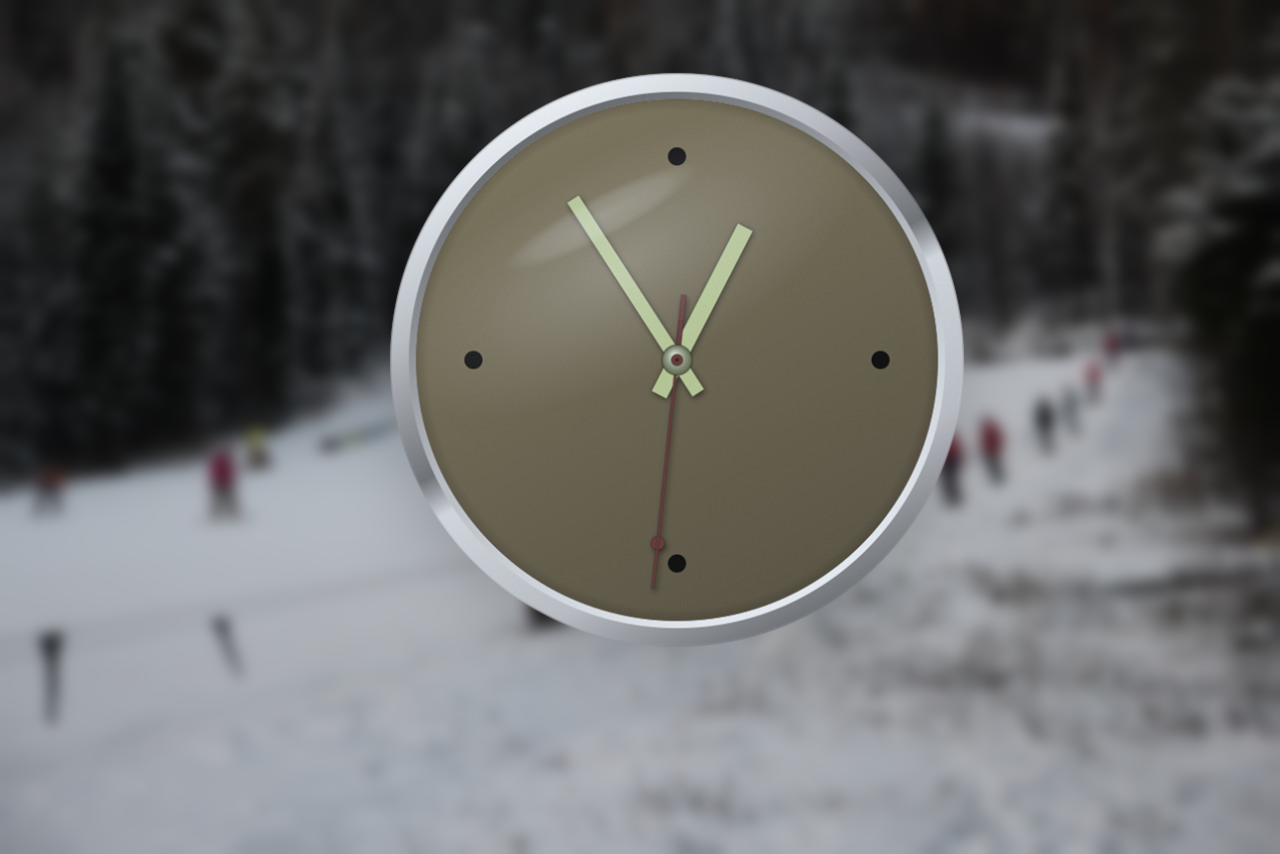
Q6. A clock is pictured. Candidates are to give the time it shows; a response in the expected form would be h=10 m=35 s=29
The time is h=12 m=54 s=31
